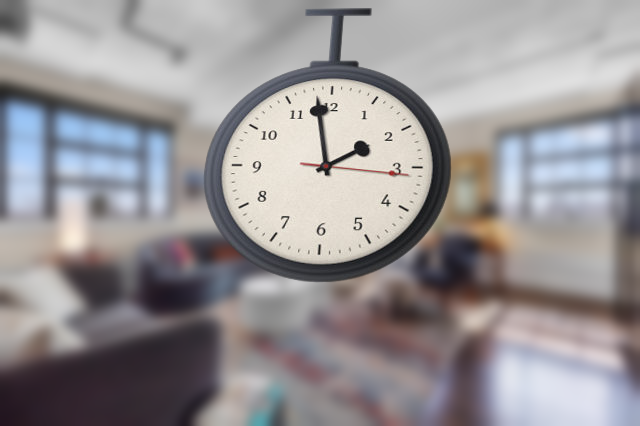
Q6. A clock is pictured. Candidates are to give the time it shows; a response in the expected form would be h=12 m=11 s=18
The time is h=1 m=58 s=16
